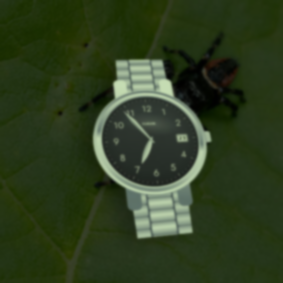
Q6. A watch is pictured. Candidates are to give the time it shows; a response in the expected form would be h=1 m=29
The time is h=6 m=54
